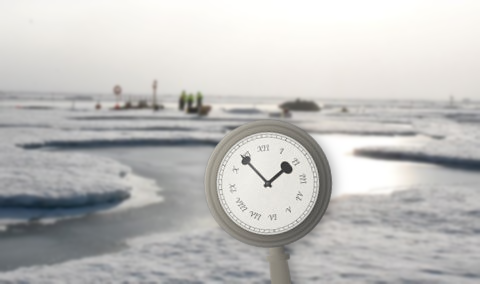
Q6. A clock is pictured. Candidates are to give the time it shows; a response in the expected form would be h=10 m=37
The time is h=1 m=54
